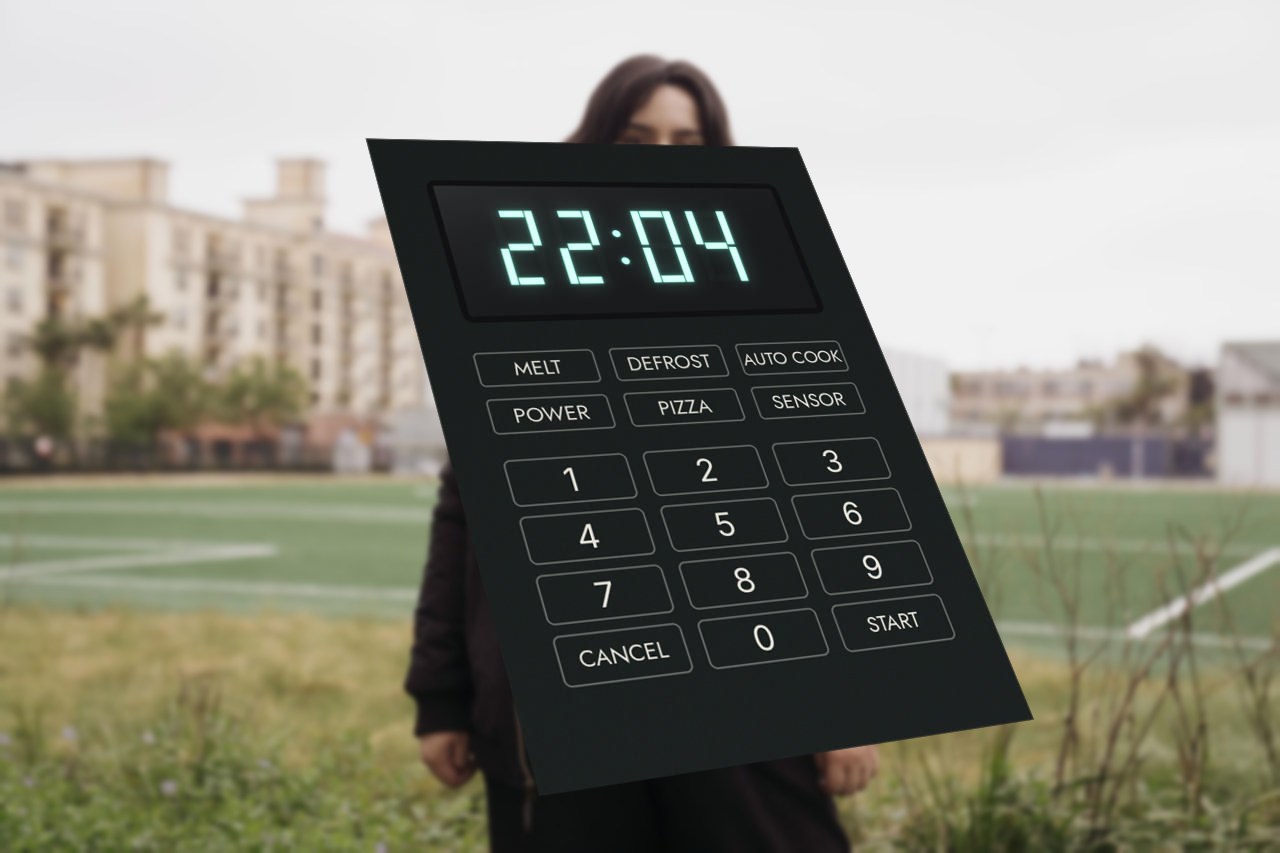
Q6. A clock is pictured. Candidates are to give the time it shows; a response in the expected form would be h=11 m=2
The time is h=22 m=4
